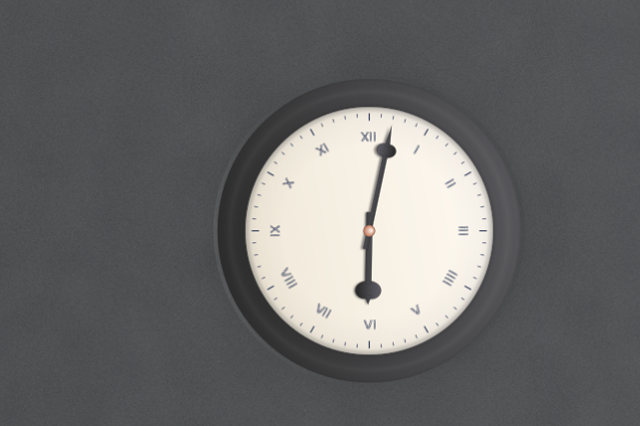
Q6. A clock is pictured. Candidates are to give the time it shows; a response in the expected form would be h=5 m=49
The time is h=6 m=2
